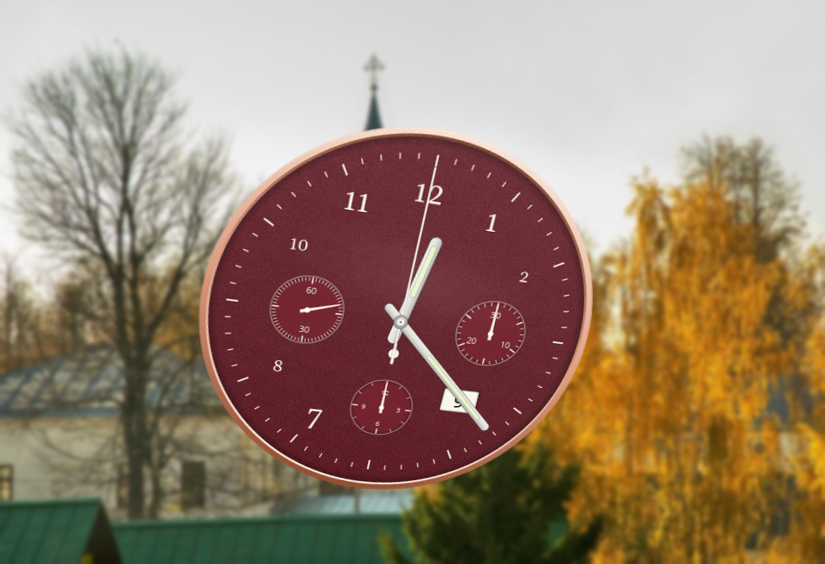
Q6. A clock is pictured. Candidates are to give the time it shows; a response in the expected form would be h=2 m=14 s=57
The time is h=12 m=22 s=12
